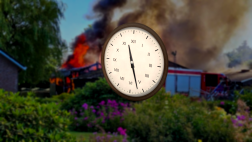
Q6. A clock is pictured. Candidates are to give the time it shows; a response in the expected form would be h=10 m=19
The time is h=11 m=27
